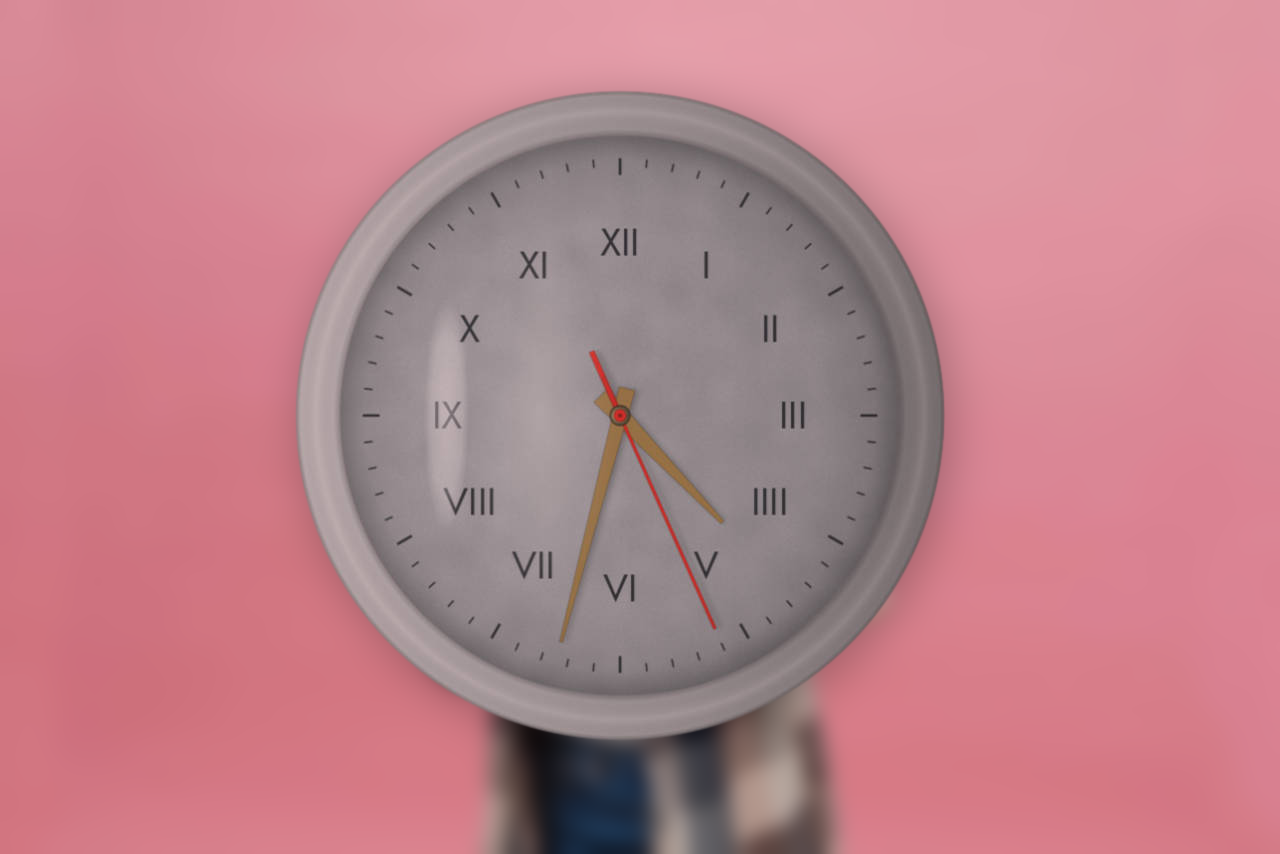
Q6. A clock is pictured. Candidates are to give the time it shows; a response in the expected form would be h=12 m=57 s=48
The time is h=4 m=32 s=26
